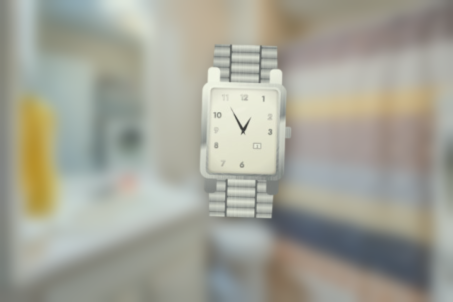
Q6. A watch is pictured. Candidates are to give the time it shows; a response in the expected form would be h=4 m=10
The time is h=12 m=55
